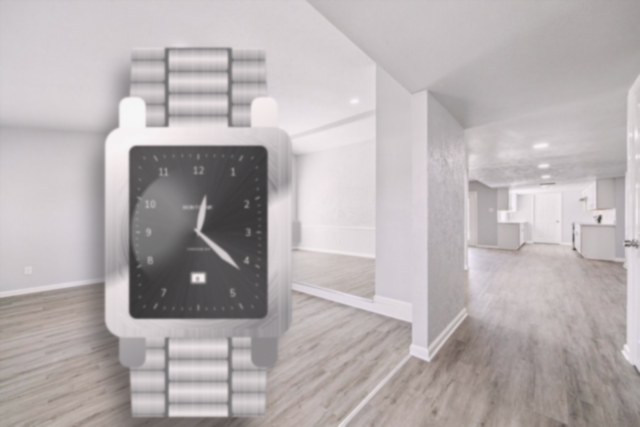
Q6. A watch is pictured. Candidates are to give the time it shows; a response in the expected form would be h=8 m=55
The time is h=12 m=22
